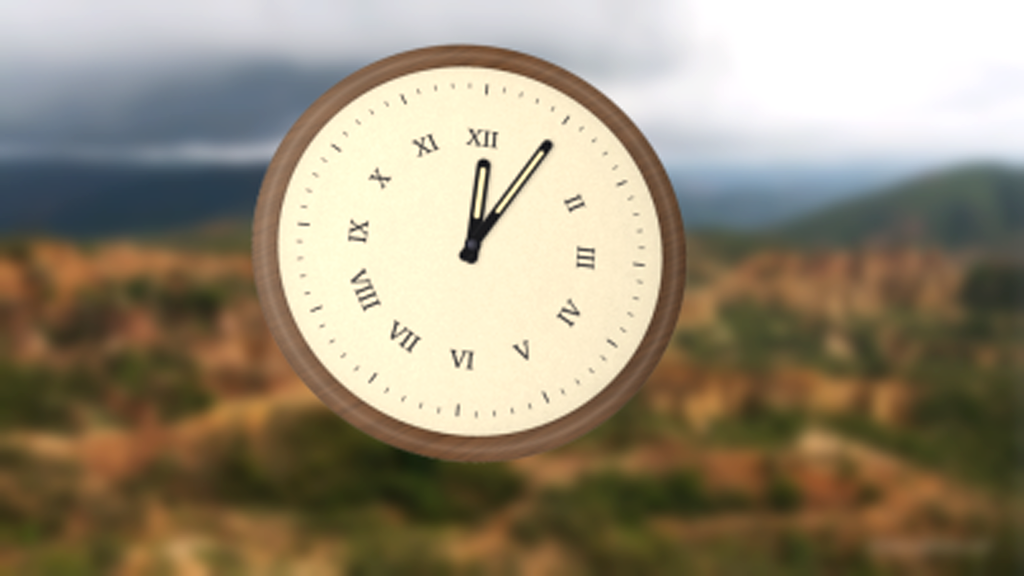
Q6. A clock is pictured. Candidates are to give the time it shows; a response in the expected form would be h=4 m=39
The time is h=12 m=5
